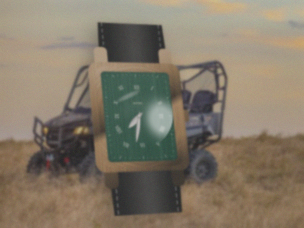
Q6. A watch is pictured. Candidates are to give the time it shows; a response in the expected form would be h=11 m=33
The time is h=7 m=32
